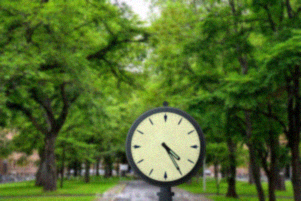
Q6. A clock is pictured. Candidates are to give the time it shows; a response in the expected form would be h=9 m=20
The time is h=4 m=25
